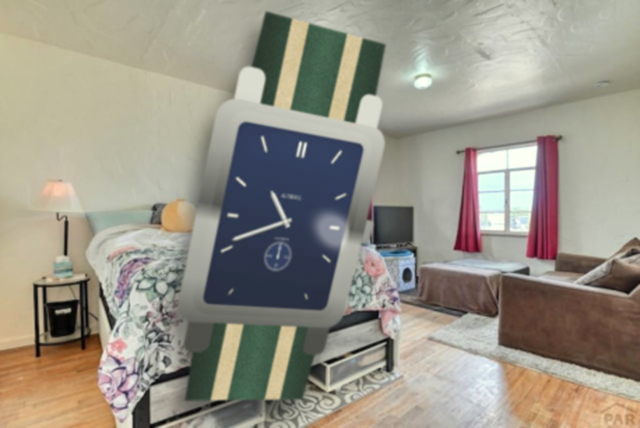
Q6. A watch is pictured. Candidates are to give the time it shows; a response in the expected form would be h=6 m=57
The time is h=10 m=41
